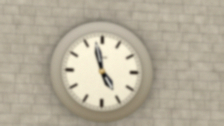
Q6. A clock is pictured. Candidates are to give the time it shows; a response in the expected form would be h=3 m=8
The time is h=4 m=58
